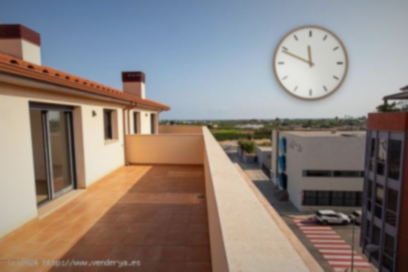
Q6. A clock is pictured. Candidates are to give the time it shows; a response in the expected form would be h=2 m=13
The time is h=11 m=49
